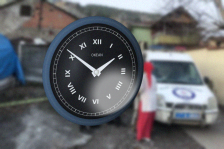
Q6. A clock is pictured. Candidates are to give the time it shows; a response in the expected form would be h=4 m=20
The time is h=1 m=51
